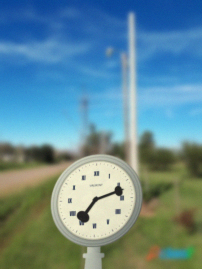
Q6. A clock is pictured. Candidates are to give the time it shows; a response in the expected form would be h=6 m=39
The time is h=7 m=12
